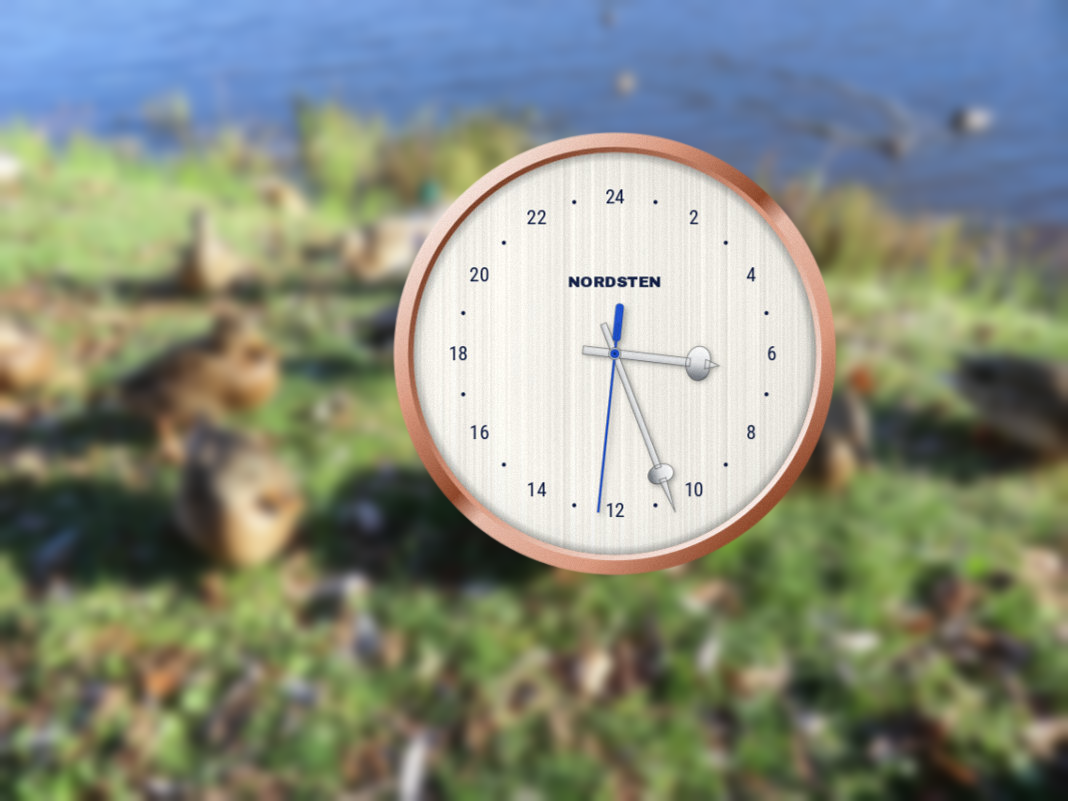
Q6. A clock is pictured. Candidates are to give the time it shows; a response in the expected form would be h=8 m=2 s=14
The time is h=6 m=26 s=31
